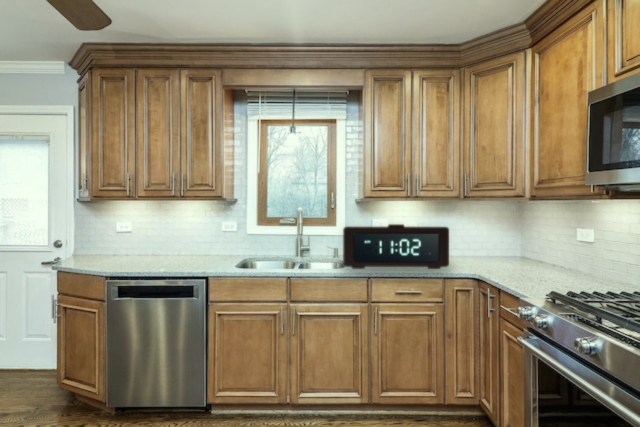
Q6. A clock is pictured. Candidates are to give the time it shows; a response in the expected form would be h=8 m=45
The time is h=11 m=2
